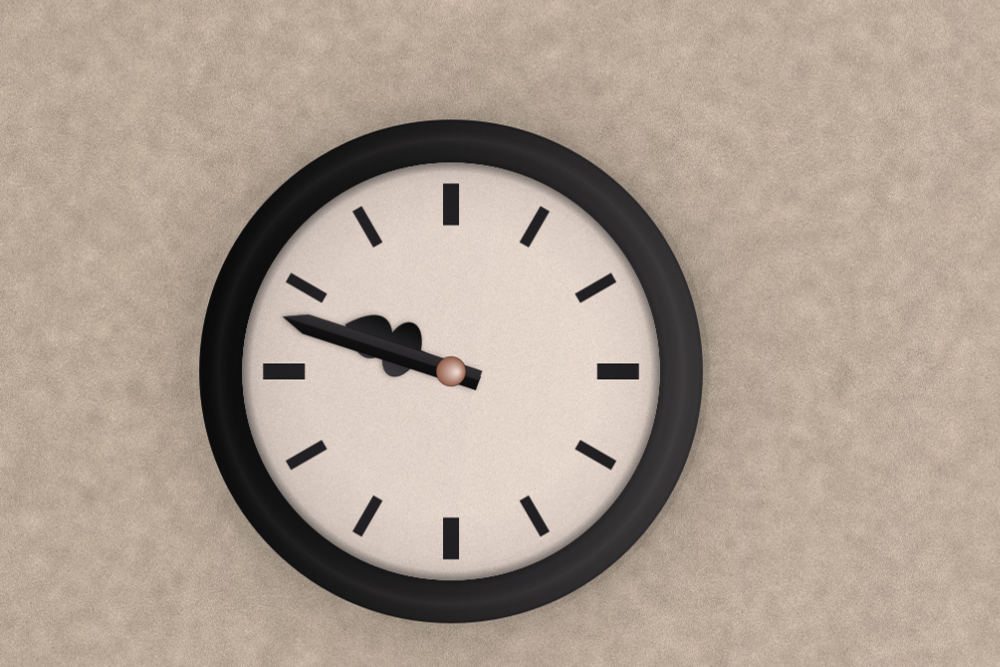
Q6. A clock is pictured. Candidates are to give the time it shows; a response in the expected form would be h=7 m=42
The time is h=9 m=48
